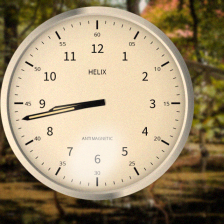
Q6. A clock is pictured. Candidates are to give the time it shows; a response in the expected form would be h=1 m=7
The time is h=8 m=43
